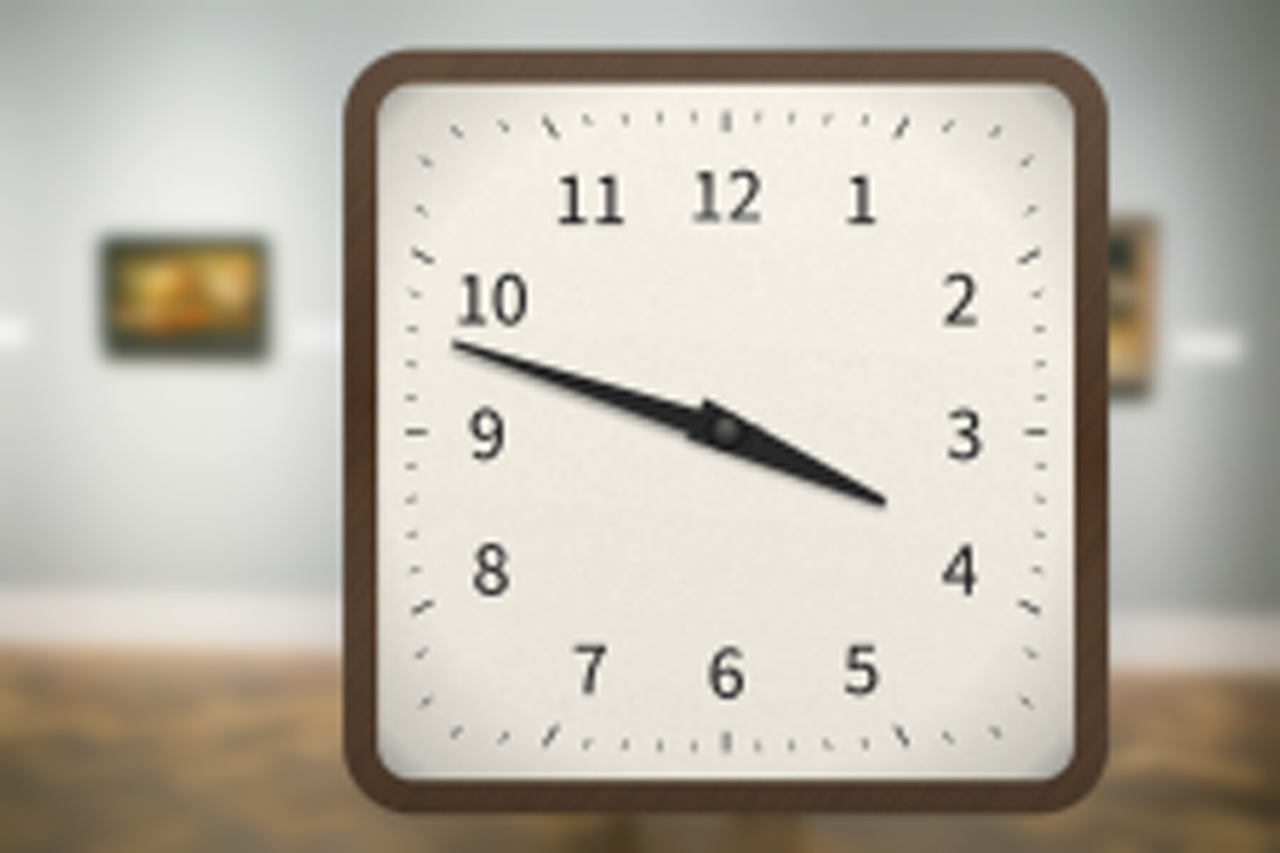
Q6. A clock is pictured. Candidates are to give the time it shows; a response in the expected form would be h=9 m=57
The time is h=3 m=48
